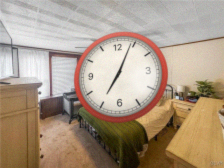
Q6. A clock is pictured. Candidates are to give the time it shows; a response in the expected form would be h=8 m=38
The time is h=7 m=4
